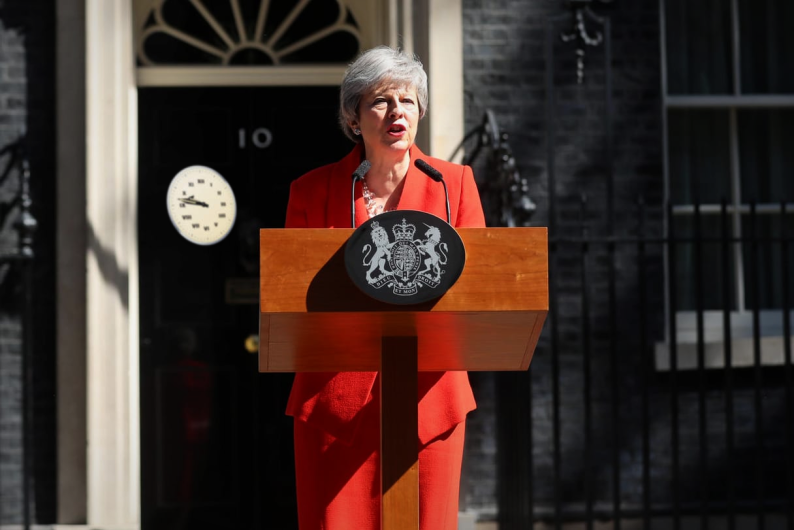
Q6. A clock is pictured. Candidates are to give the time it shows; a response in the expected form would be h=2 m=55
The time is h=9 m=47
